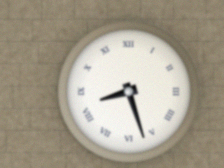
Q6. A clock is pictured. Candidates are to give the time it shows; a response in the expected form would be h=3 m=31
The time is h=8 m=27
